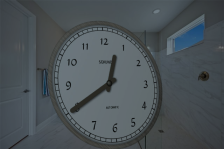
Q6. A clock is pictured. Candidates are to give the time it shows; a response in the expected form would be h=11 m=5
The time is h=12 m=40
